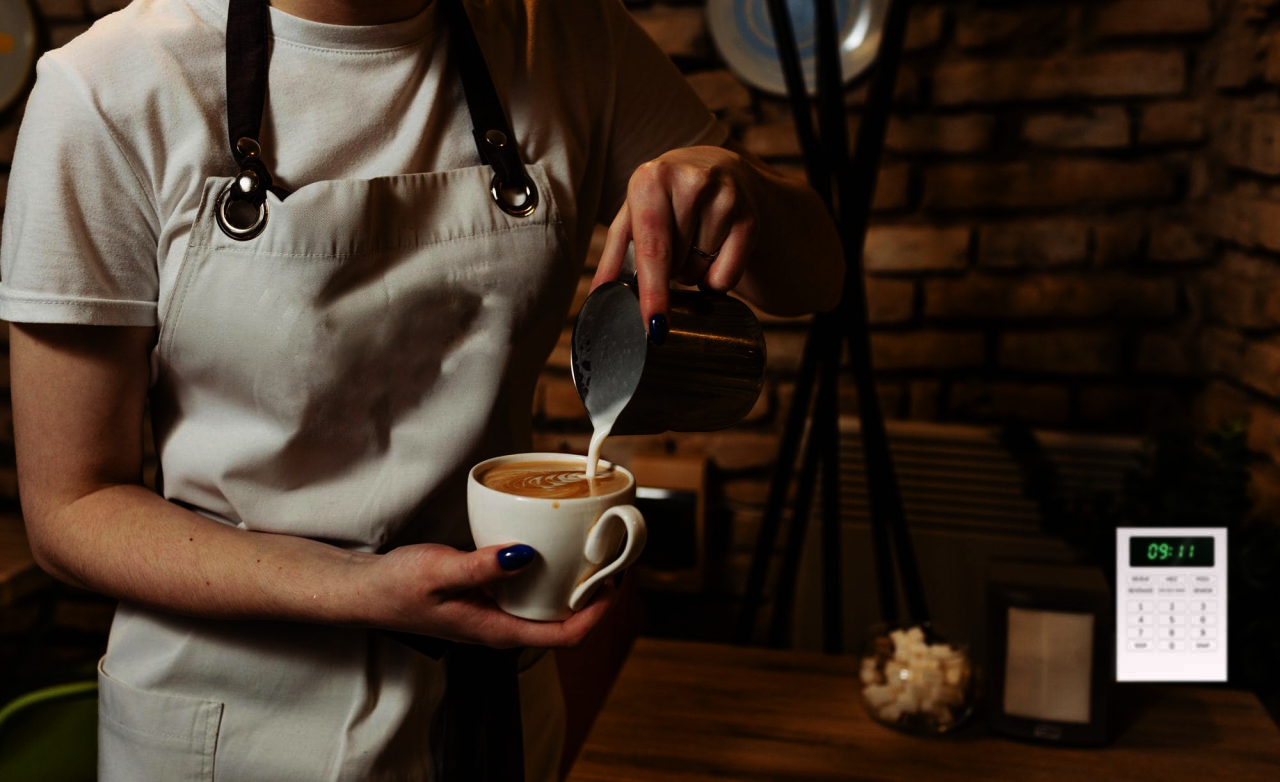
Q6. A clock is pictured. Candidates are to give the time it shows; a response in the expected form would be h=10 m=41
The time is h=9 m=11
